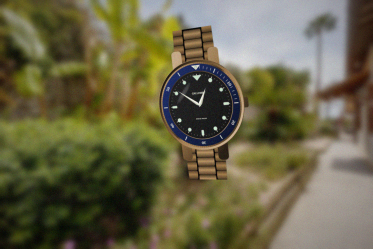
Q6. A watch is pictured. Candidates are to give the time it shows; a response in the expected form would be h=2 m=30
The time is h=12 m=51
